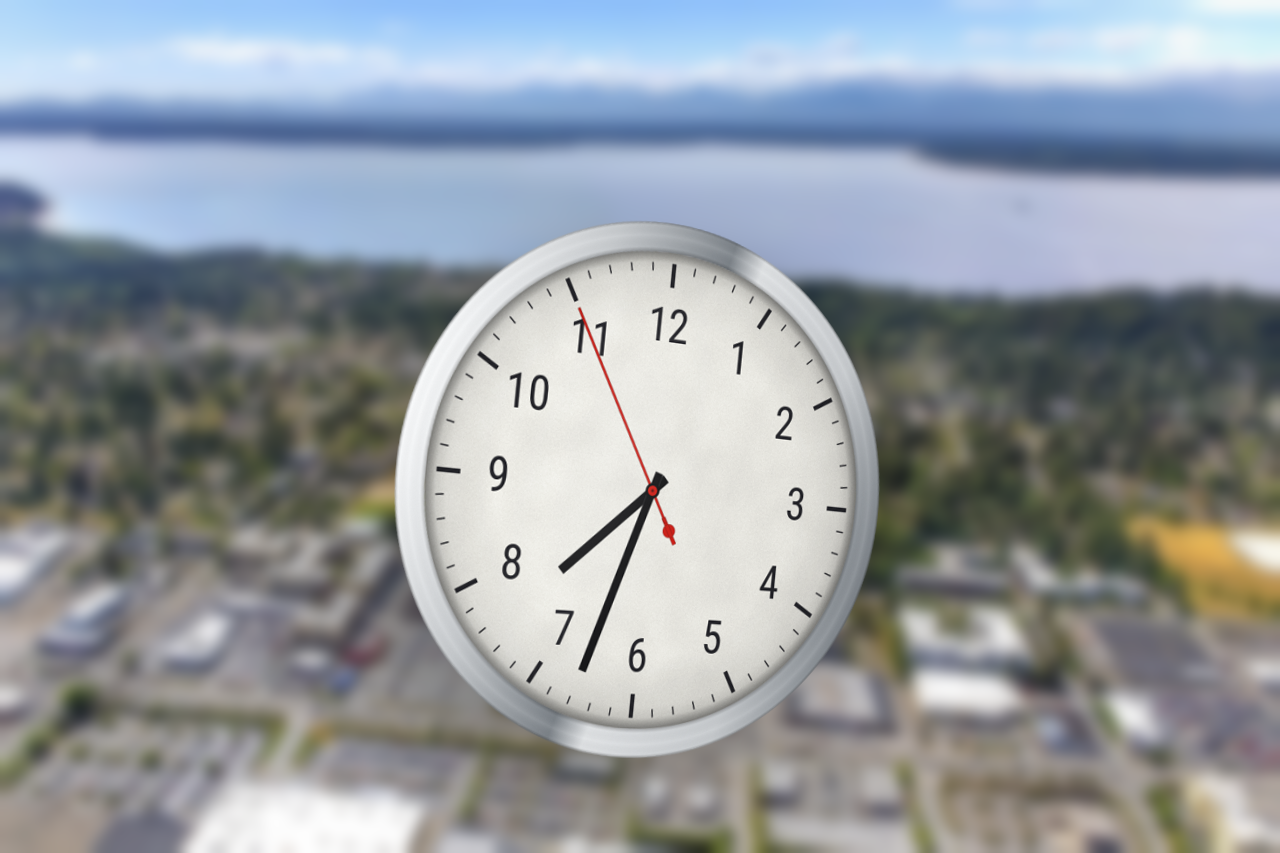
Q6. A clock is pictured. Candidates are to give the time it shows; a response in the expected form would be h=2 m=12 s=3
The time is h=7 m=32 s=55
